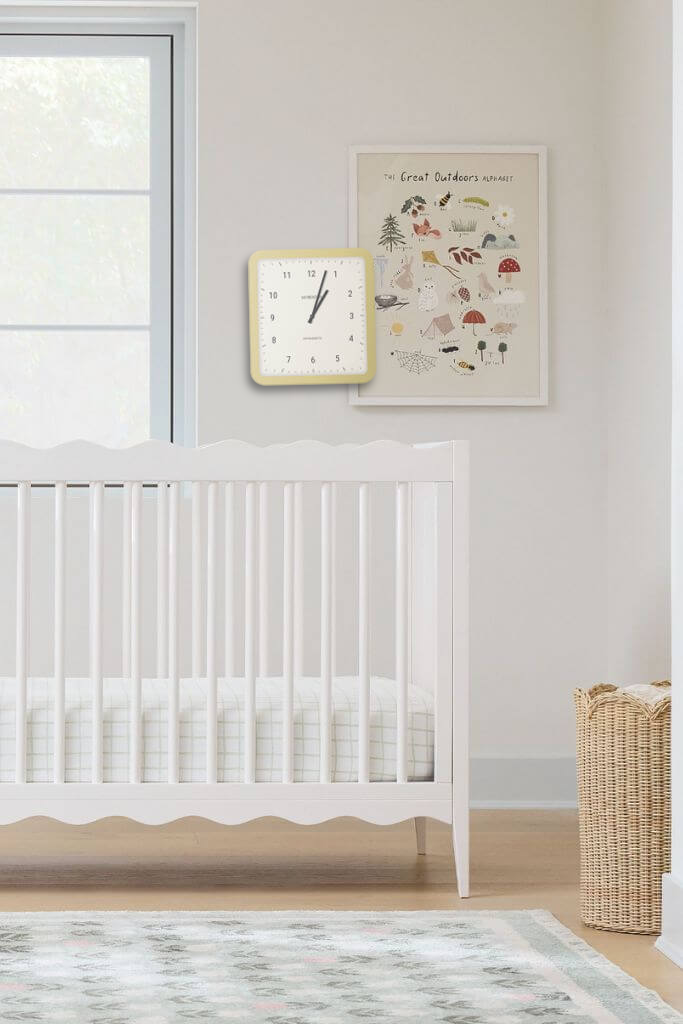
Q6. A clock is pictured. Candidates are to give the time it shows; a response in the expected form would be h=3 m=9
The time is h=1 m=3
